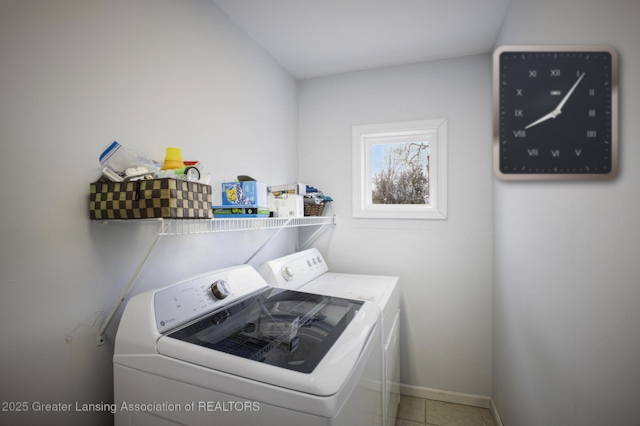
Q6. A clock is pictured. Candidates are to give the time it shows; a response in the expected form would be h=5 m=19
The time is h=8 m=6
